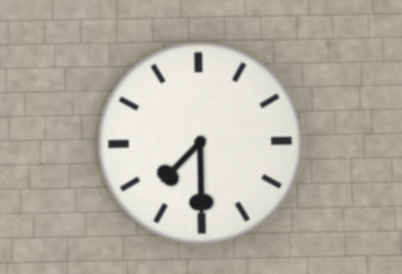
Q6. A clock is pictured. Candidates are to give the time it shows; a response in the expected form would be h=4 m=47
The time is h=7 m=30
